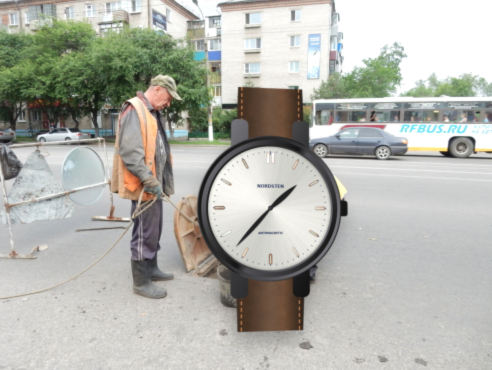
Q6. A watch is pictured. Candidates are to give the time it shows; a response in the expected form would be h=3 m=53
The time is h=1 m=37
